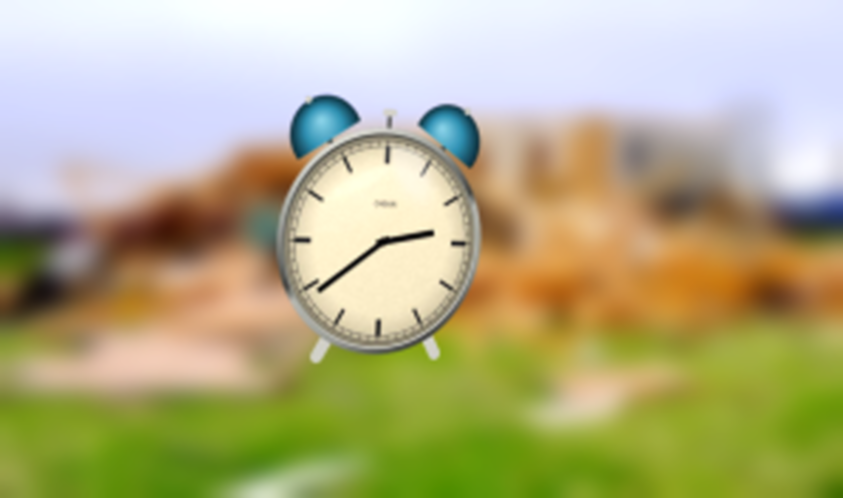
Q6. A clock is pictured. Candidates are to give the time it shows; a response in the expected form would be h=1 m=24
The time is h=2 m=39
